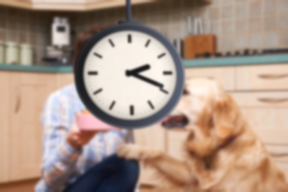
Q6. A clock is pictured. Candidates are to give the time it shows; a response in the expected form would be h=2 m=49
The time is h=2 m=19
